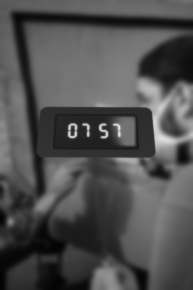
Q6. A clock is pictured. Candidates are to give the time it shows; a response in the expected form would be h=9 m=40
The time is h=7 m=57
